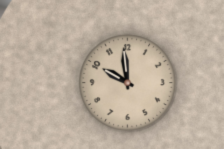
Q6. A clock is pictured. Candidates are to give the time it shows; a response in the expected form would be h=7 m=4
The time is h=9 m=59
